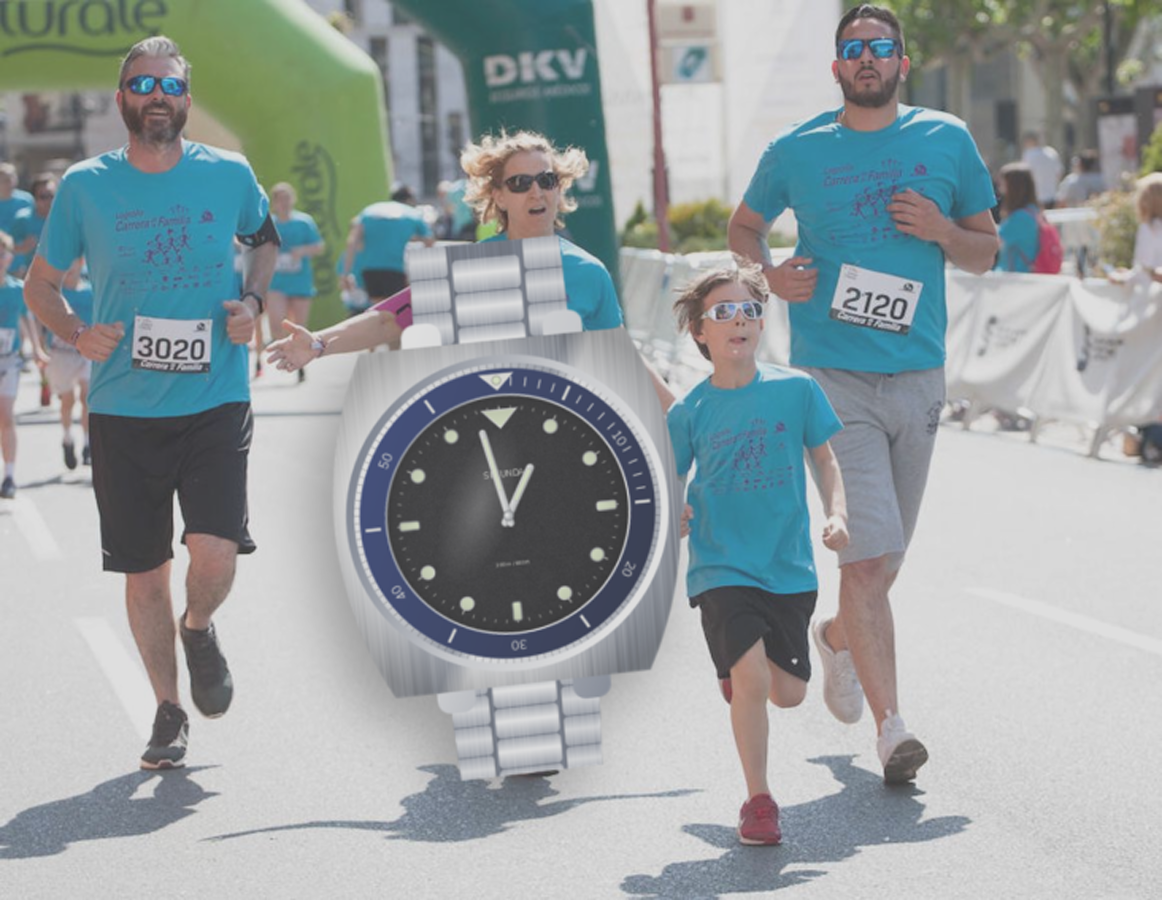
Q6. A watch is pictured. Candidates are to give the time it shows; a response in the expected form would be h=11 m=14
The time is h=12 m=58
